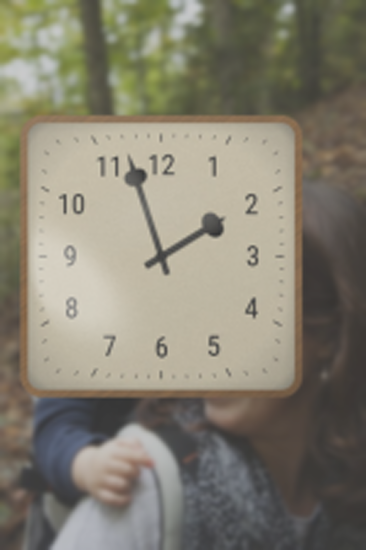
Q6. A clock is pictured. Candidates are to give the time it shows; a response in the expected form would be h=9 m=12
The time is h=1 m=57
